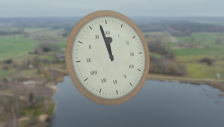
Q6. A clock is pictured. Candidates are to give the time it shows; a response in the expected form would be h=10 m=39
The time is h=11 m=58
